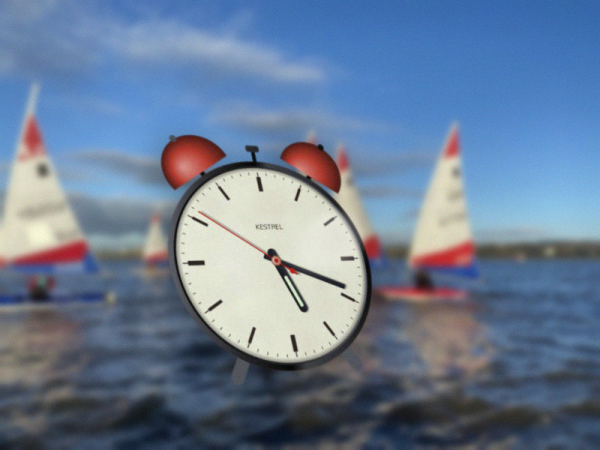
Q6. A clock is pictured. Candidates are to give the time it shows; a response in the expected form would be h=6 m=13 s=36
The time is h=5 m=18 s=51
